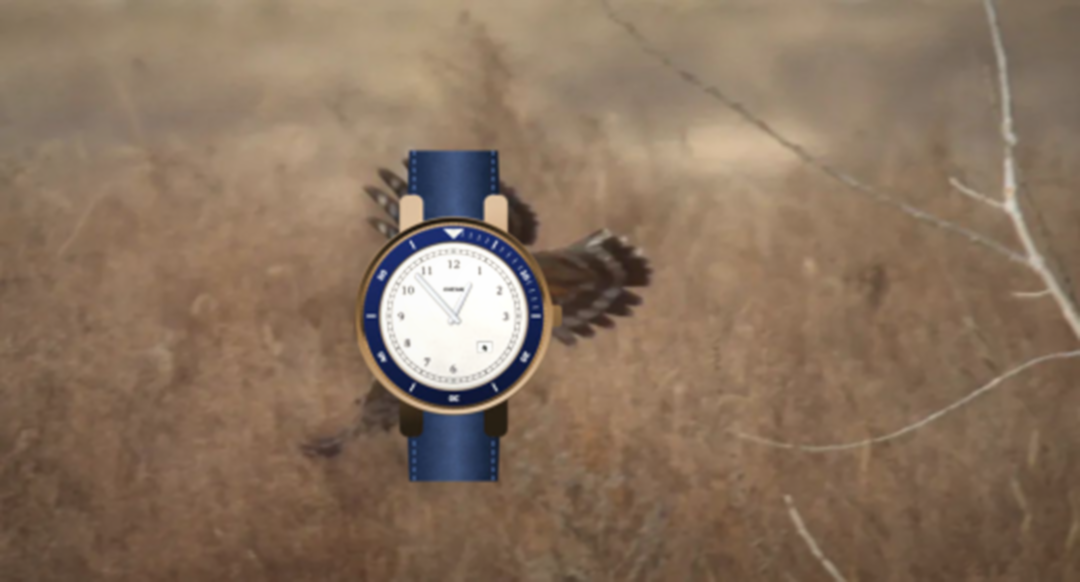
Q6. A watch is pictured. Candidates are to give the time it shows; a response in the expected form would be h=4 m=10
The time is h=12 m=53
